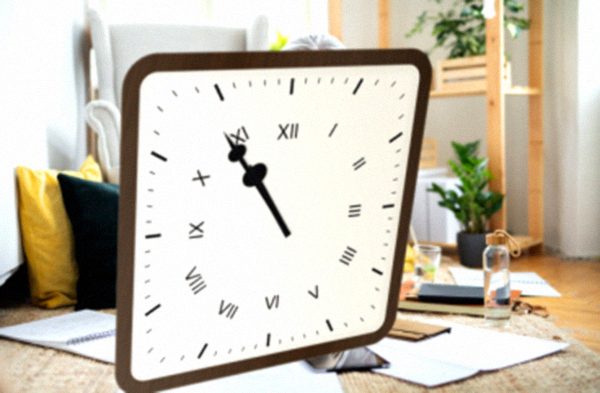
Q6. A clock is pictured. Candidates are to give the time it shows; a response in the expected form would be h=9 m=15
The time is h=10 m=54
